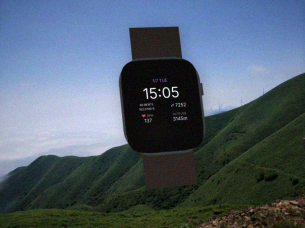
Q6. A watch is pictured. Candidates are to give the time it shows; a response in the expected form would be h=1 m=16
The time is h=15 m=5
